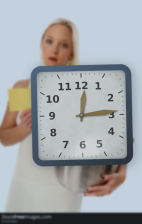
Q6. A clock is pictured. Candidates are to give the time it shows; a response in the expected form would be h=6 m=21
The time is h=12 m=14
